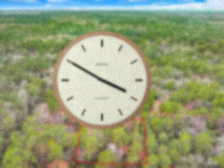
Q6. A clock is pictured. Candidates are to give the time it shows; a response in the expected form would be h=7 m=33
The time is h=3 m=50
